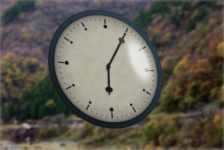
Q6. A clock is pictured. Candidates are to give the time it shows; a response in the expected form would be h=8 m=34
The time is h=6 m=5
